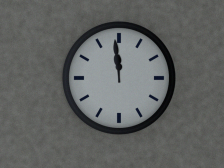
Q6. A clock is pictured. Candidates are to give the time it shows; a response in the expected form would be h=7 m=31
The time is h=11 m=59
